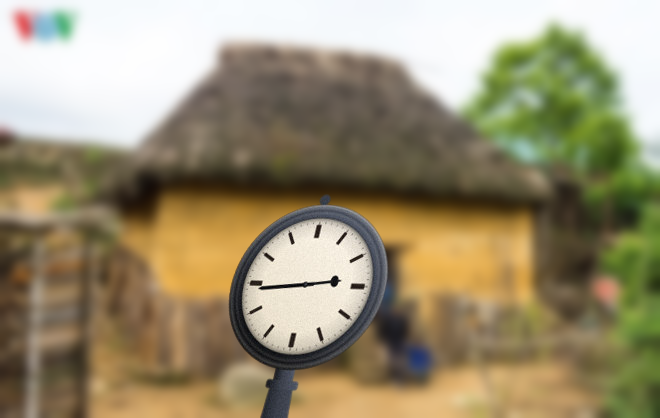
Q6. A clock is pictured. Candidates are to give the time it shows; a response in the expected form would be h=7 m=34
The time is h=2 m=44
